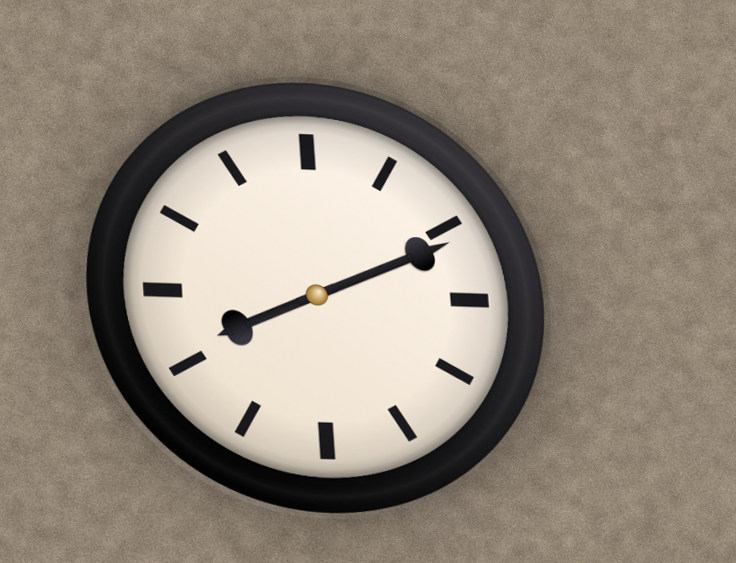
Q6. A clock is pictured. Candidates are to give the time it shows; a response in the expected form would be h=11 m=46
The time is h=8 m=11
